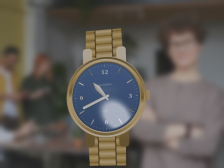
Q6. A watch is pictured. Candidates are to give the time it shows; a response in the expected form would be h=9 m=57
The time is h=10 m=41
